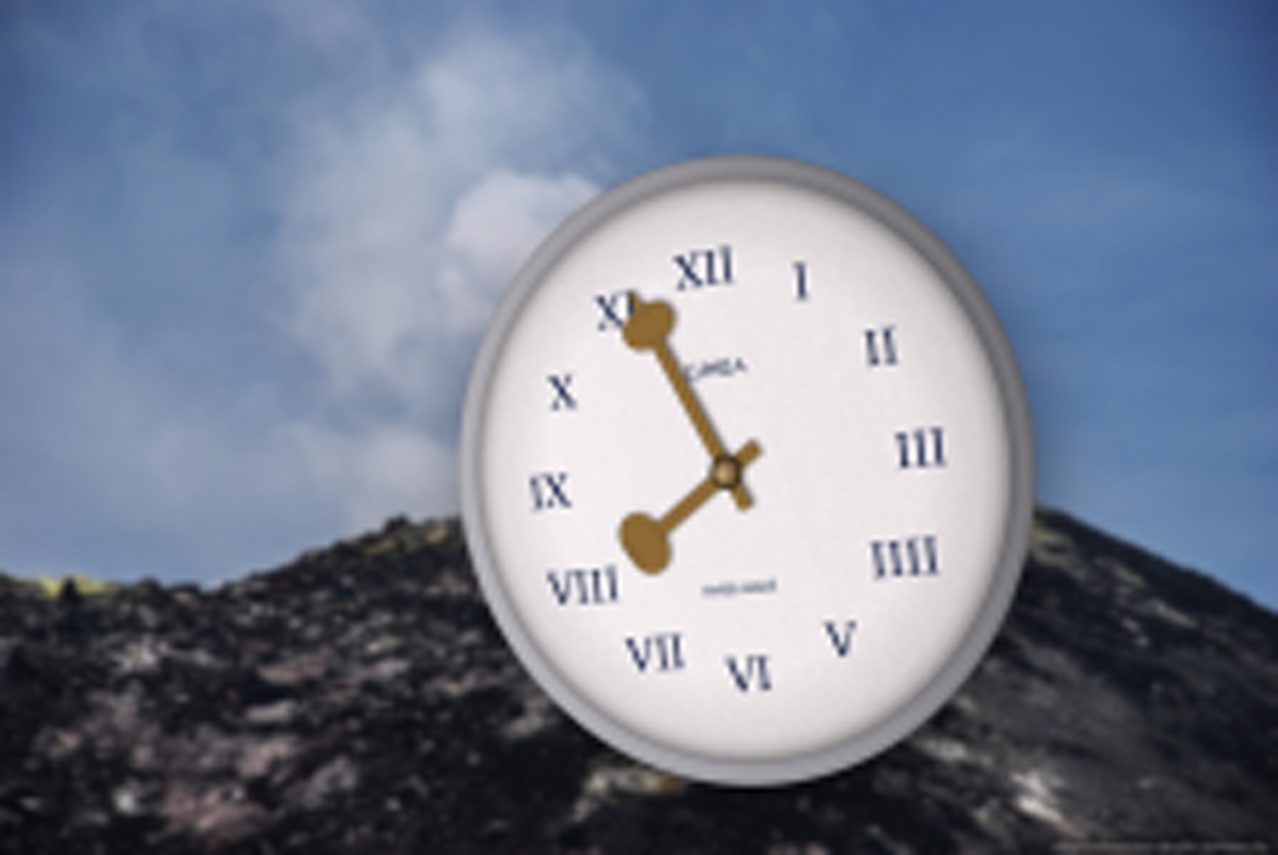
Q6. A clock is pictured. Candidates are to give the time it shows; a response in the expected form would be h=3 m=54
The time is h=7 m=56
